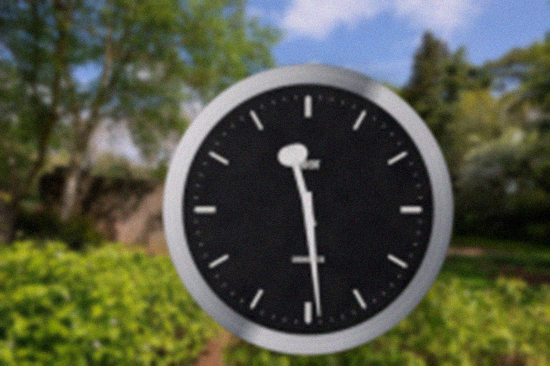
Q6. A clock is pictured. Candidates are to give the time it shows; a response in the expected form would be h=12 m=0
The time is h=11 m=29
